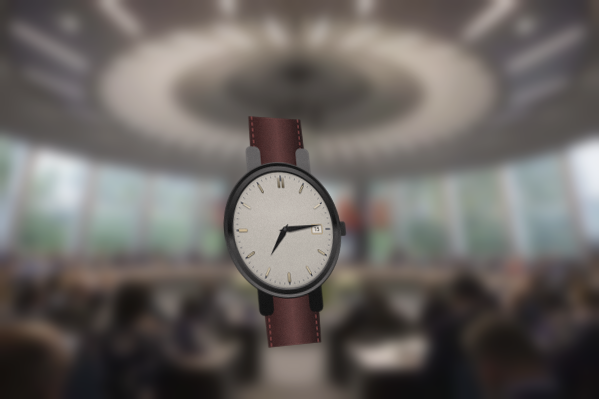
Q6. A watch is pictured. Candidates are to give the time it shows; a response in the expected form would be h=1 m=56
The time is h=7 m=14
